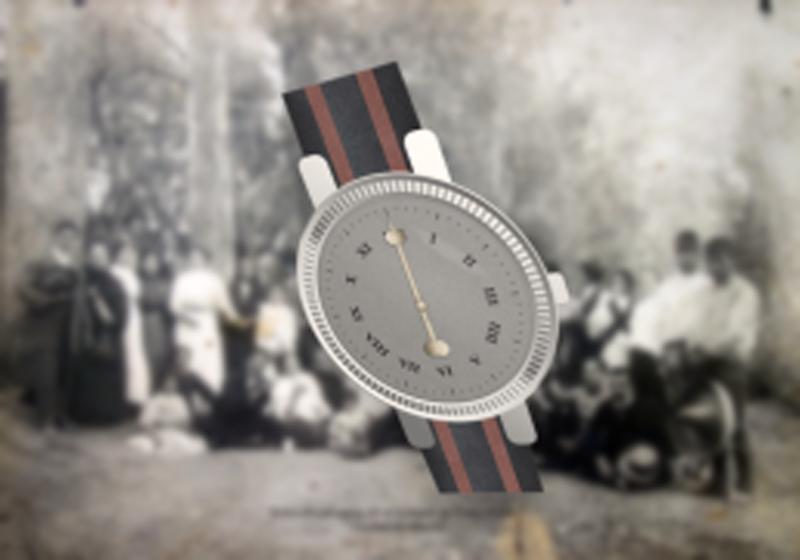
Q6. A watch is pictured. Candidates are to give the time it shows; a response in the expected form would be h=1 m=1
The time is h=6 m=0
